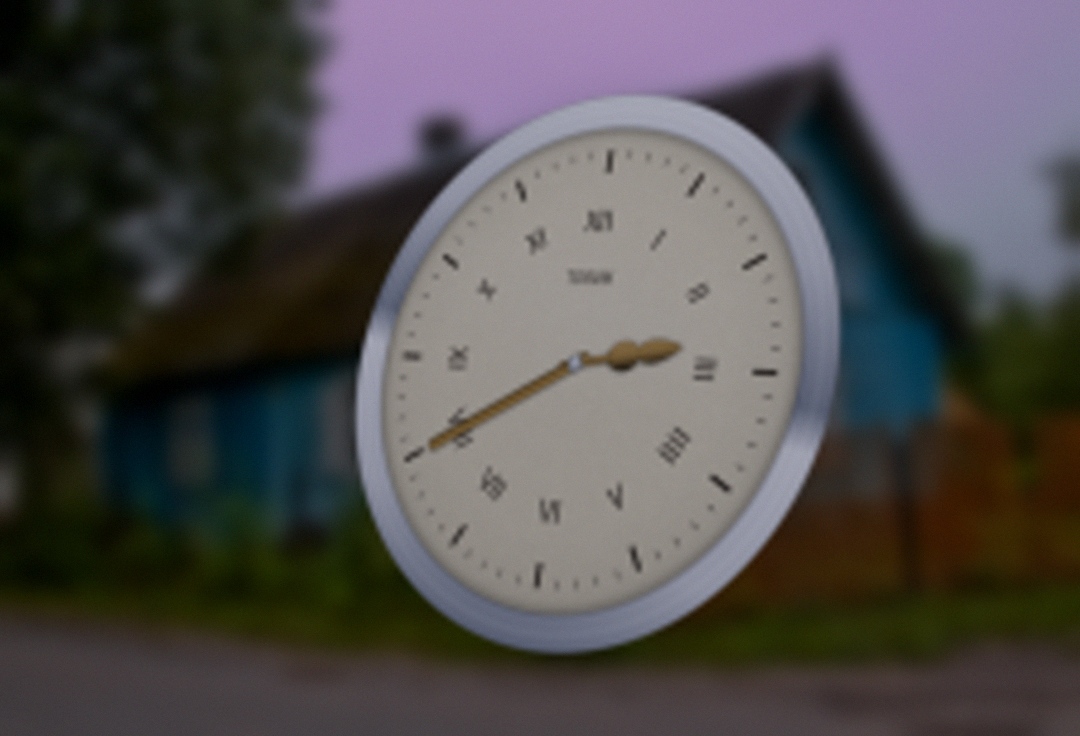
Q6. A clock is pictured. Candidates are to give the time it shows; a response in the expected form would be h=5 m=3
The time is h=2 m=40
